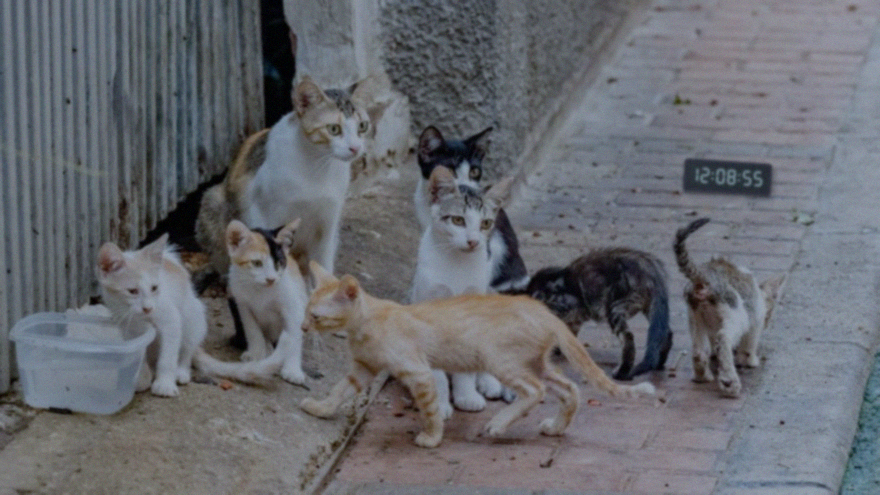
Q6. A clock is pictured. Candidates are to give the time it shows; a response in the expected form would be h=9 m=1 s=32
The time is h=12 m=8 s=55
